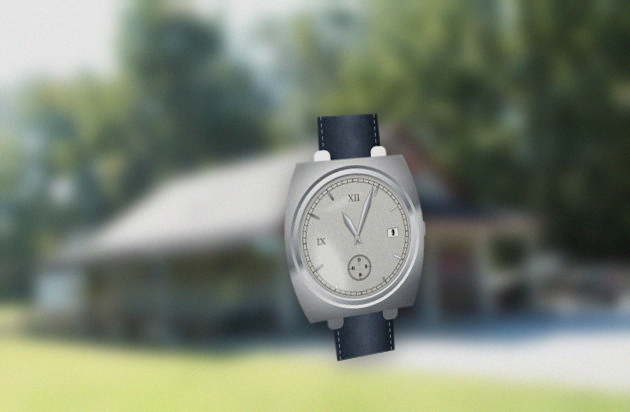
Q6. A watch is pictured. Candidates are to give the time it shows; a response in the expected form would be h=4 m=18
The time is h=11 m=4
